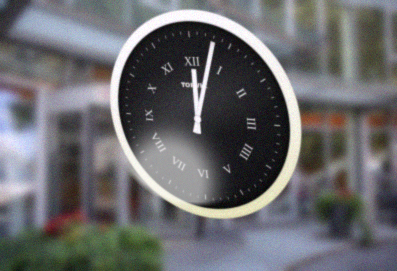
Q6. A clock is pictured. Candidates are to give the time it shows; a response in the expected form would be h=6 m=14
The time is h=12 m=3
